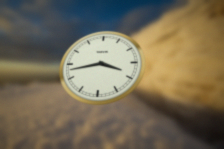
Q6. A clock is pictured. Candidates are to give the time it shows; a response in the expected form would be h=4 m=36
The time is h=3 m=43
